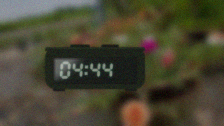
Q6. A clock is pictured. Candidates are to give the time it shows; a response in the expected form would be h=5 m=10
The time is h=4 m=44
